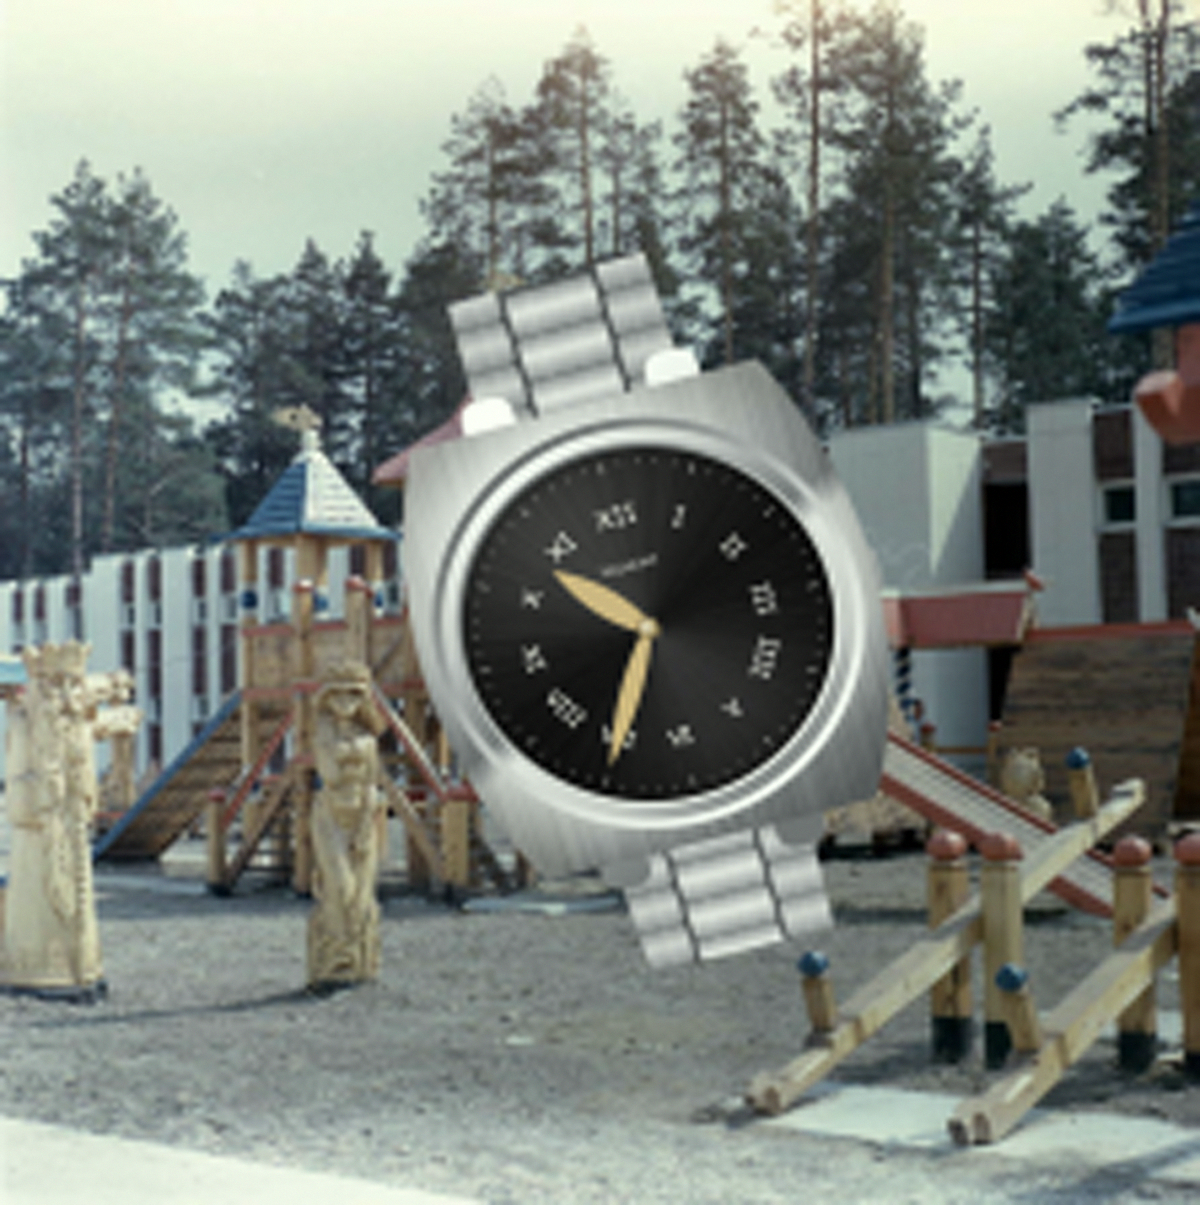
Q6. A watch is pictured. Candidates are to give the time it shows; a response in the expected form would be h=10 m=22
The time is h=10 m=35
